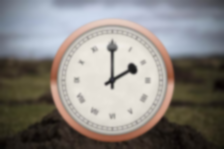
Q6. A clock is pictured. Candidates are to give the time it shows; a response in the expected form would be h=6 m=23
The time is h=2 m=0
